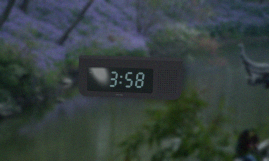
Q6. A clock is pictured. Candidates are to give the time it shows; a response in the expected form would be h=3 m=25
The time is h=3 m=58
